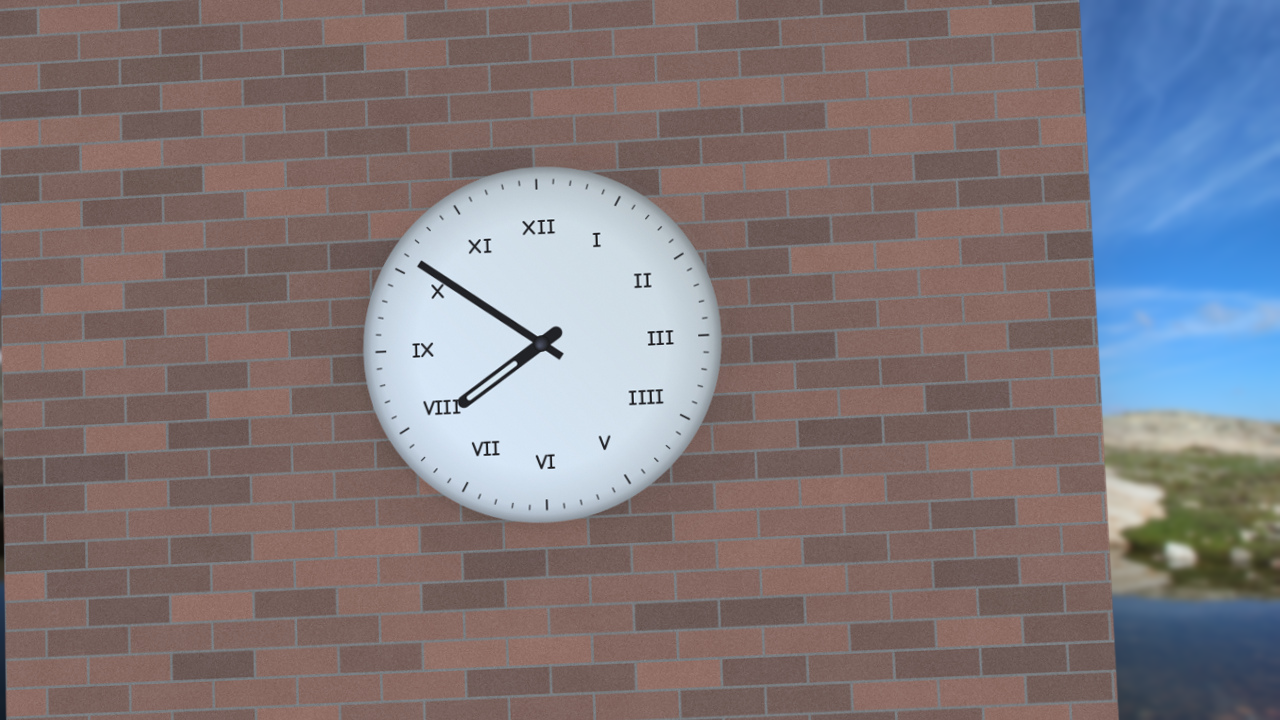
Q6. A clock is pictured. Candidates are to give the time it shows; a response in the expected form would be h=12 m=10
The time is h=7 m=51
